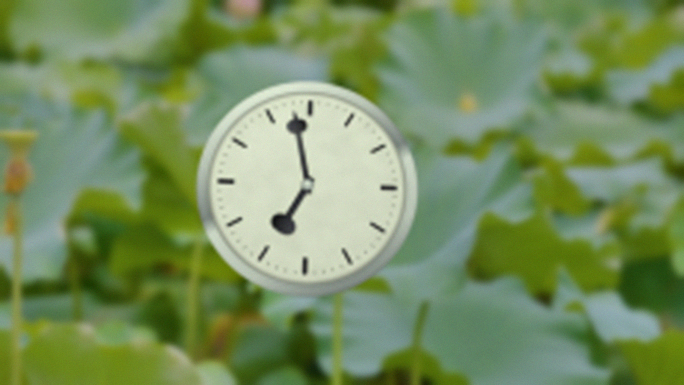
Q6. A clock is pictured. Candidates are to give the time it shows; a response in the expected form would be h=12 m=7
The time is h=6 m=58
